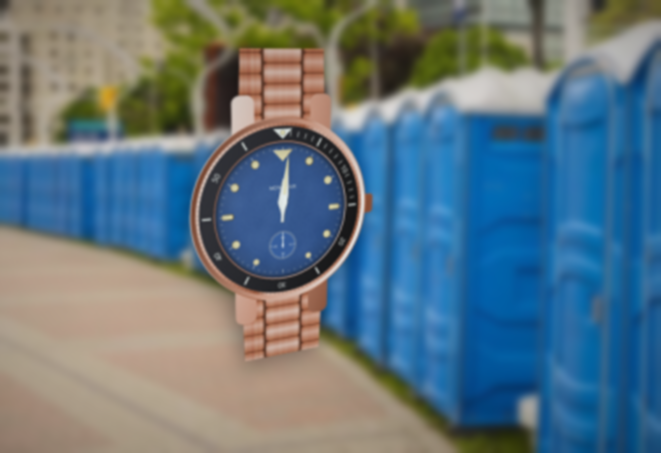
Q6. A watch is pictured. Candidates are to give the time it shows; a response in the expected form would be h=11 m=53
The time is h=12 m=1
